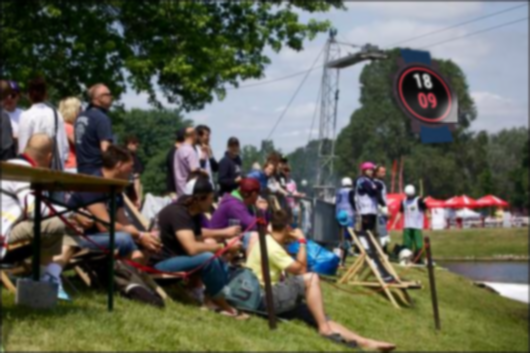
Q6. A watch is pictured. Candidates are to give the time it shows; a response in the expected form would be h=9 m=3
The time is h=18 m=9
